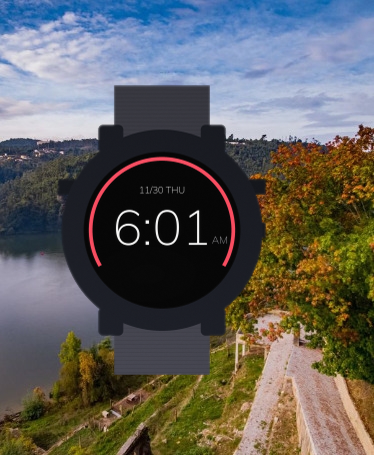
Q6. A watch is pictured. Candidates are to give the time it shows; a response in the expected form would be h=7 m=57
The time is h=6 m=1
